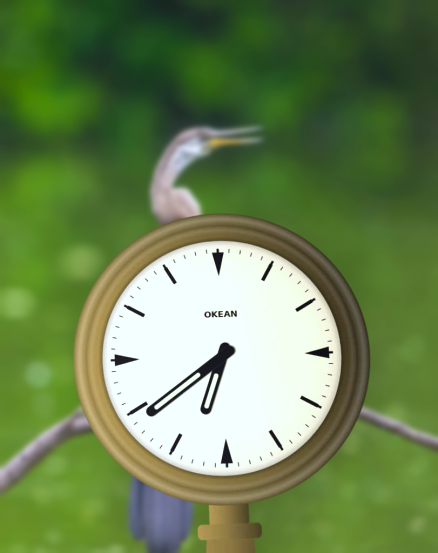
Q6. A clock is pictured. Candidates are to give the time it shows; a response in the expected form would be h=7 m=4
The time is h=6 m=39
